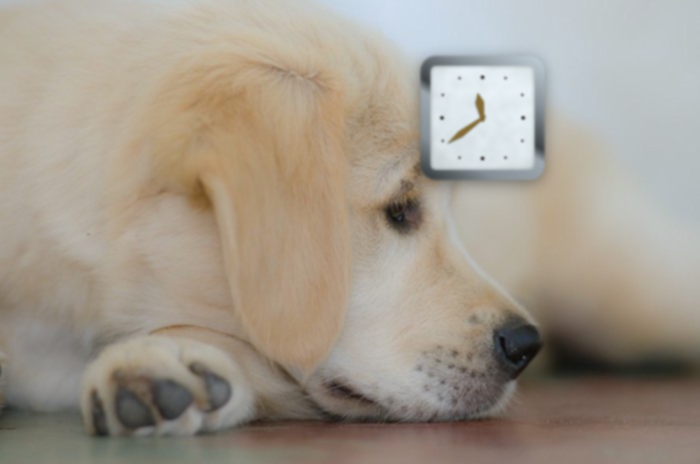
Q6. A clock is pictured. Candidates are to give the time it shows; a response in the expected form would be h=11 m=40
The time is h=11 m=39
